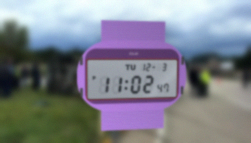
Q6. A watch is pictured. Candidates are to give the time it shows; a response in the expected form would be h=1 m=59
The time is h=11 m=2
